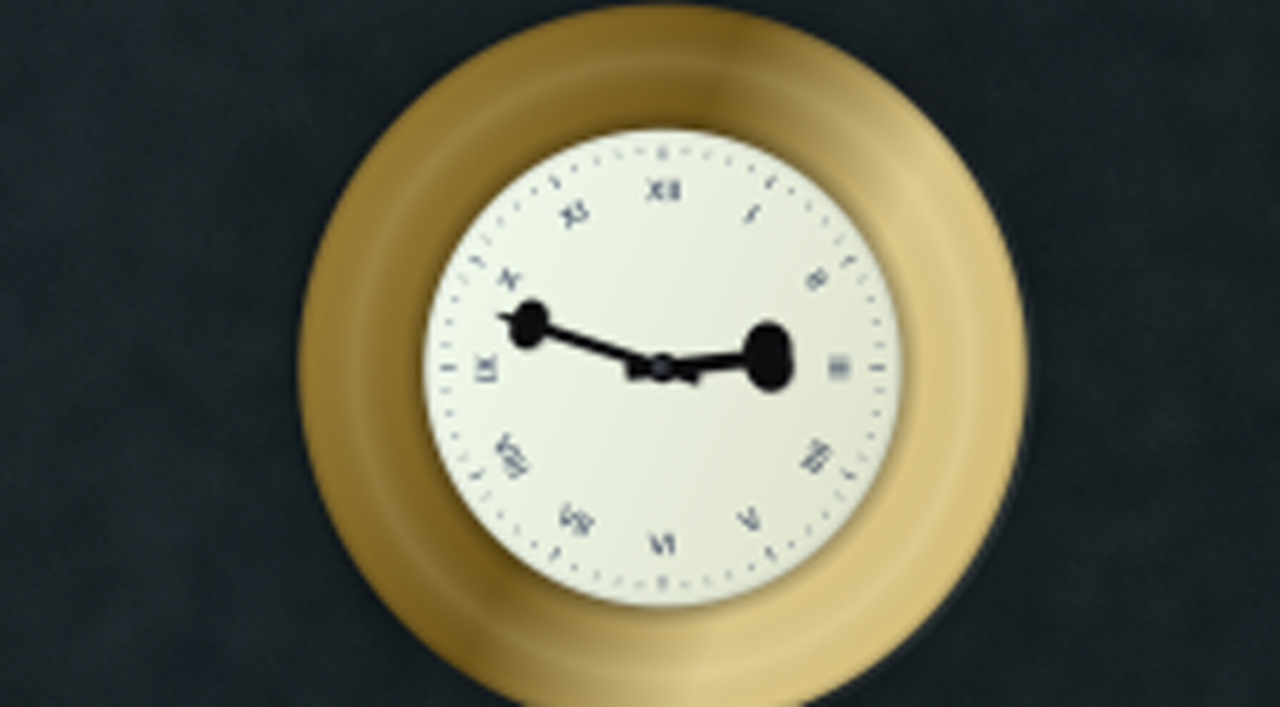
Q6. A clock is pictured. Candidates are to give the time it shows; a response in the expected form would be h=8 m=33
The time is h=2 m=48
